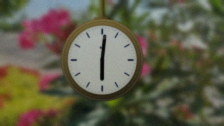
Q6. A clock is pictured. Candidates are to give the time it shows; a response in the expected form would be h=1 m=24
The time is h=6 m=1
